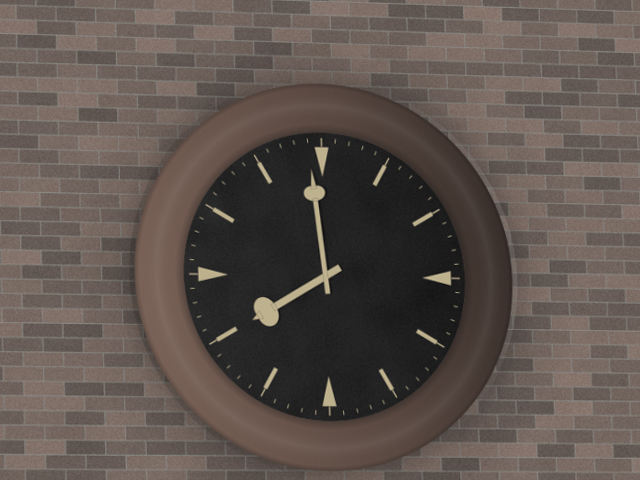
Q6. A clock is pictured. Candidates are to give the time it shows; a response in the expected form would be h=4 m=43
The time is h=7 m=59
